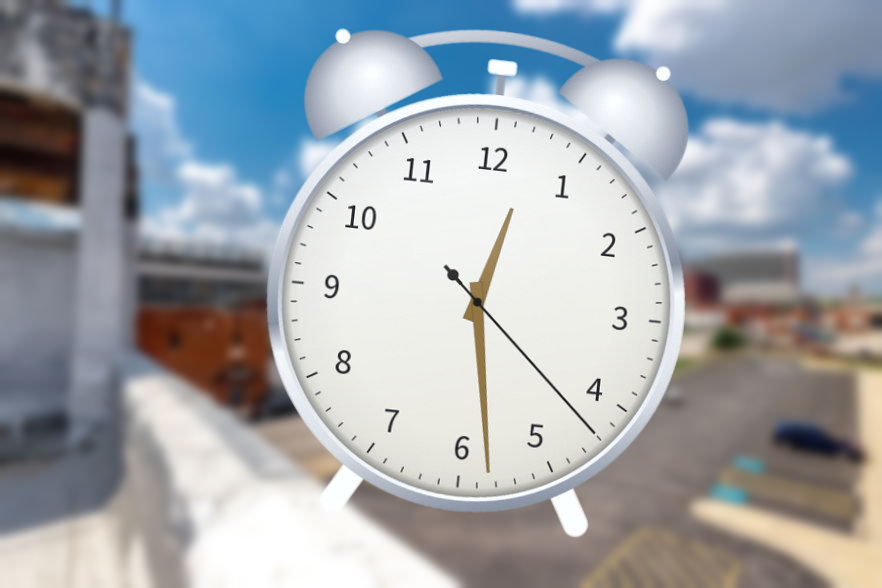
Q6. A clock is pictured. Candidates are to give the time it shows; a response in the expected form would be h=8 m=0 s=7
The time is h=12 m=28 s=22
